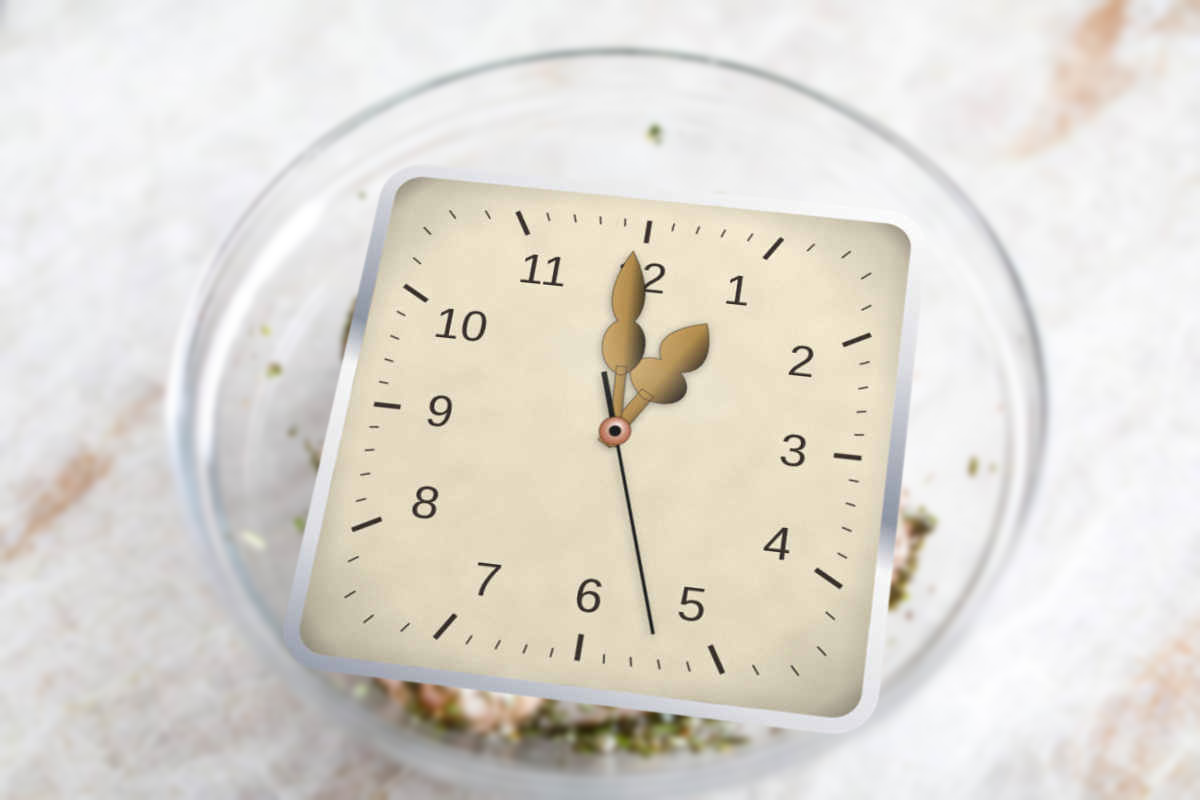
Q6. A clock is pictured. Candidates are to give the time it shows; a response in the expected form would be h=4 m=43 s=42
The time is h=12 m=59 s=27
